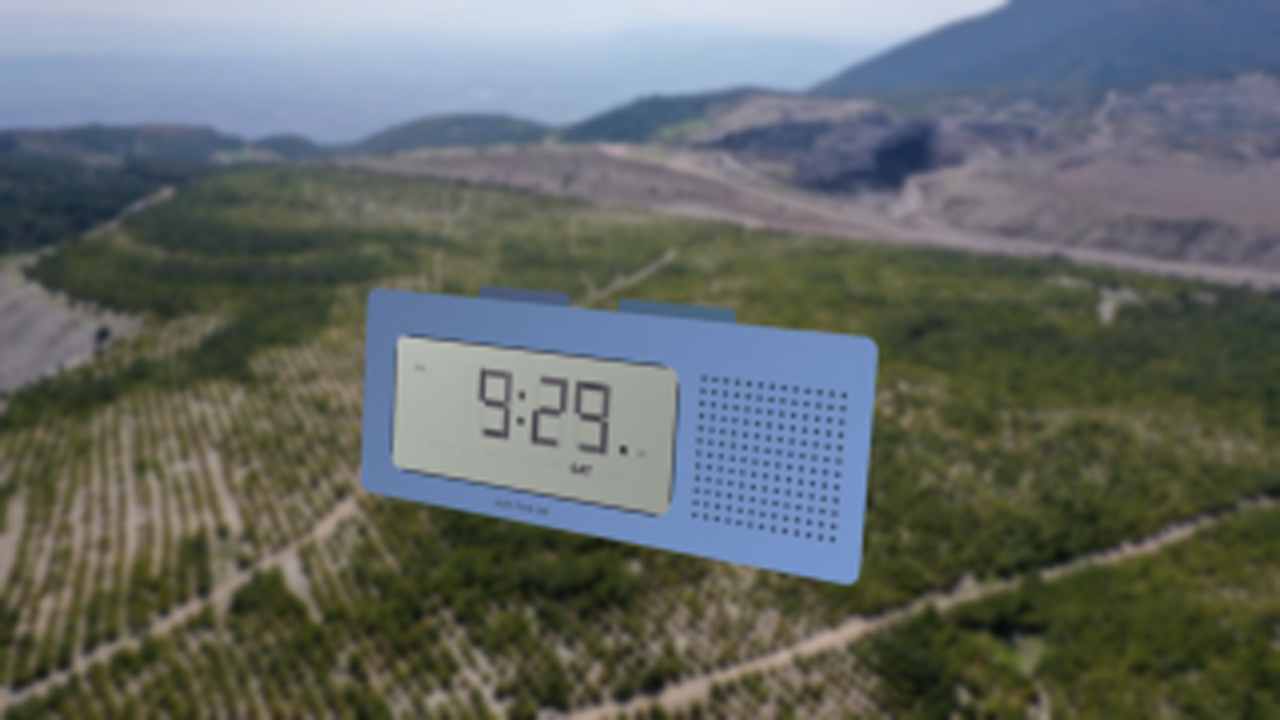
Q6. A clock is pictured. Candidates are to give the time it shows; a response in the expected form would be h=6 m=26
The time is h=9 m=29
